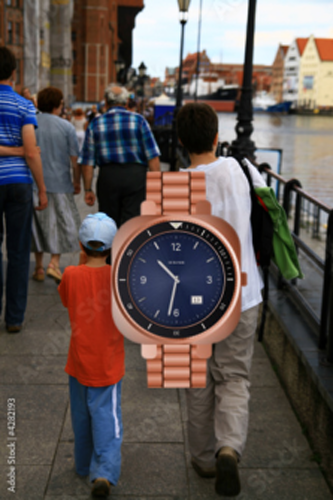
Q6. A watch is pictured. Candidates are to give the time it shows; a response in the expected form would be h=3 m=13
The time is h=10 m=32
